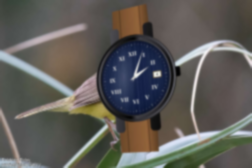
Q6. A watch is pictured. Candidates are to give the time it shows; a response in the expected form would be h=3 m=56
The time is h=2 m=4
